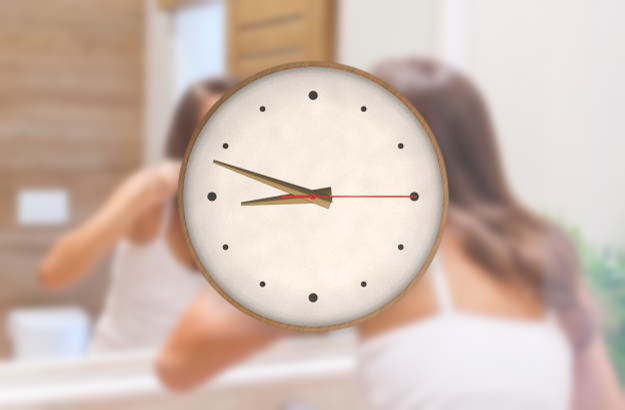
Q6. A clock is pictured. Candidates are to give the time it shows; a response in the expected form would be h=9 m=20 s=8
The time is h=8 m=48 s=15
